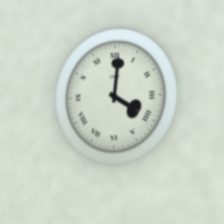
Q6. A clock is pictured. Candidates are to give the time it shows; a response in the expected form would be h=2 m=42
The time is h=4 m=1
